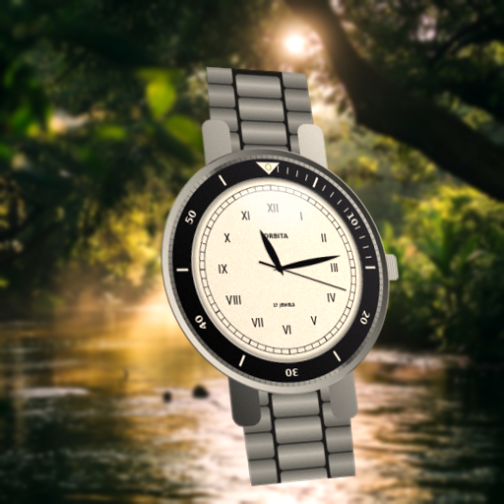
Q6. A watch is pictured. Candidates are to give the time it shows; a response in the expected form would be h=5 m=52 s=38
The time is h=11 m=13 s=18
